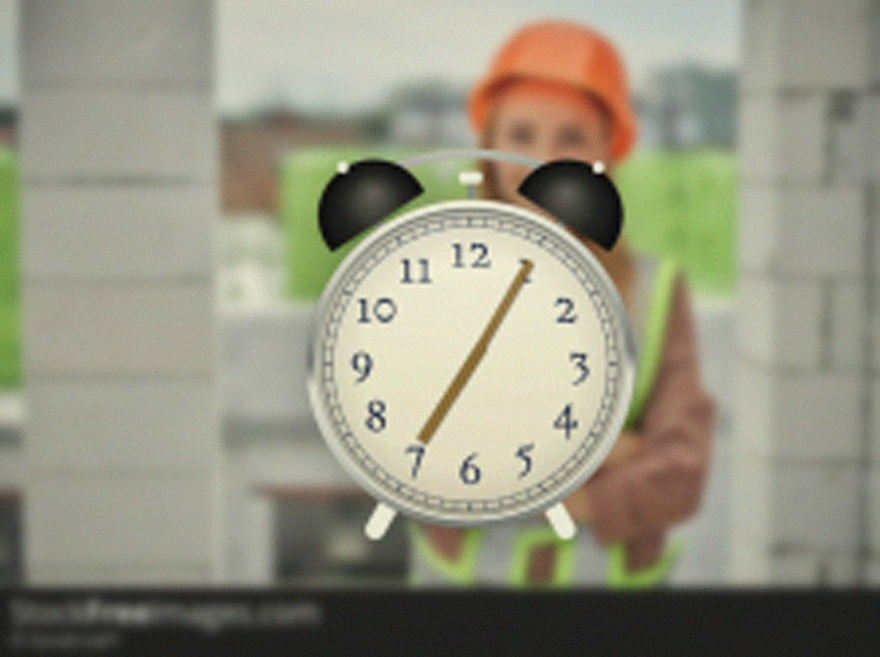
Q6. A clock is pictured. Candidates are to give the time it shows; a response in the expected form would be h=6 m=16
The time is h=7 m=5
